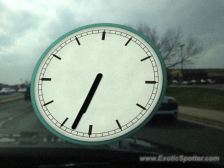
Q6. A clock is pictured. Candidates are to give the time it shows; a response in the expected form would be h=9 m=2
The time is h=6 m=33
